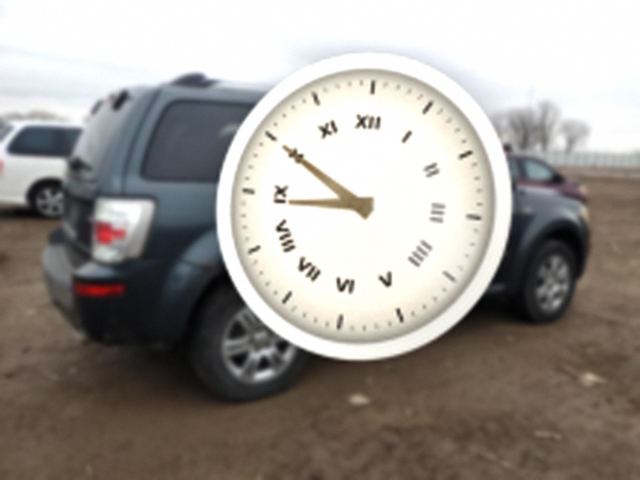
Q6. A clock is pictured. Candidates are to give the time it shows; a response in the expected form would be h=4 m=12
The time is h=8 m=50
